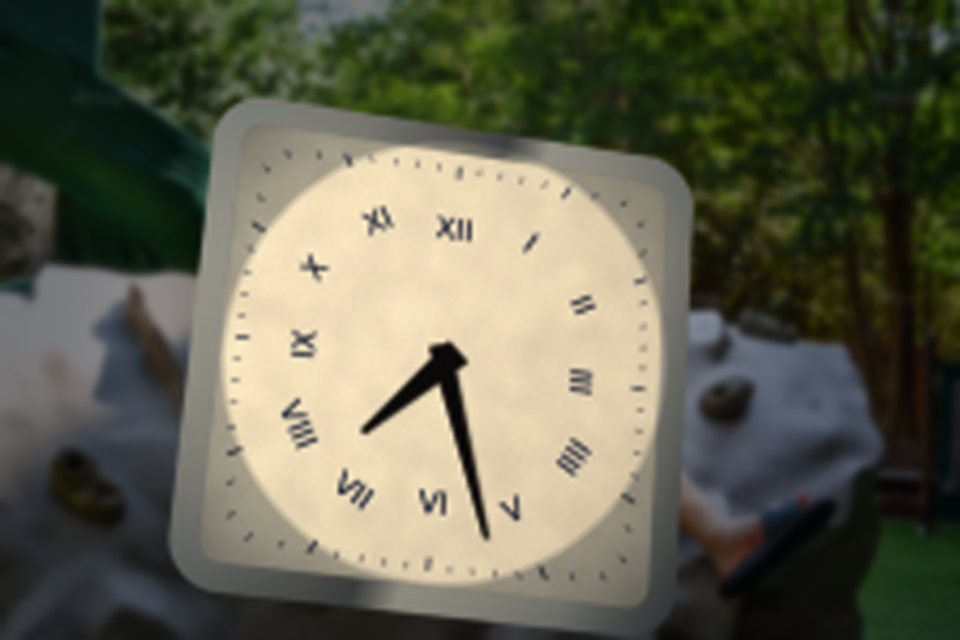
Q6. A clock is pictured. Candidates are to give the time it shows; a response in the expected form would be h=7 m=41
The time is h=7 m=27
